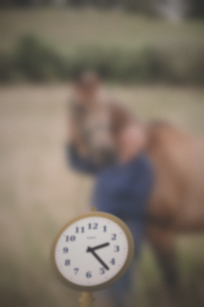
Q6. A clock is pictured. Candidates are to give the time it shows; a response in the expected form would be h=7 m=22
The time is h=2 m=23
